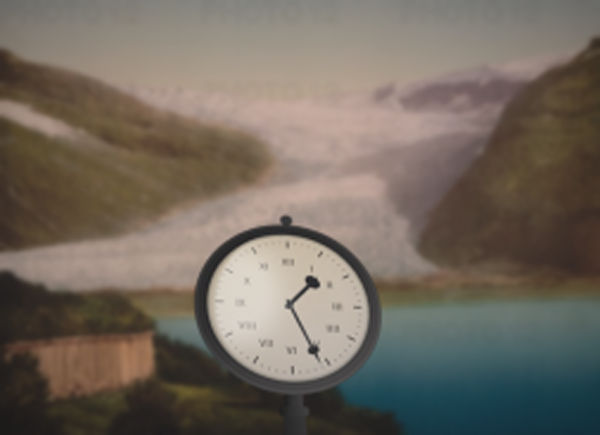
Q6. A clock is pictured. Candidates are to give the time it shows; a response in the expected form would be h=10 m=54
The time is h=1 m=26
